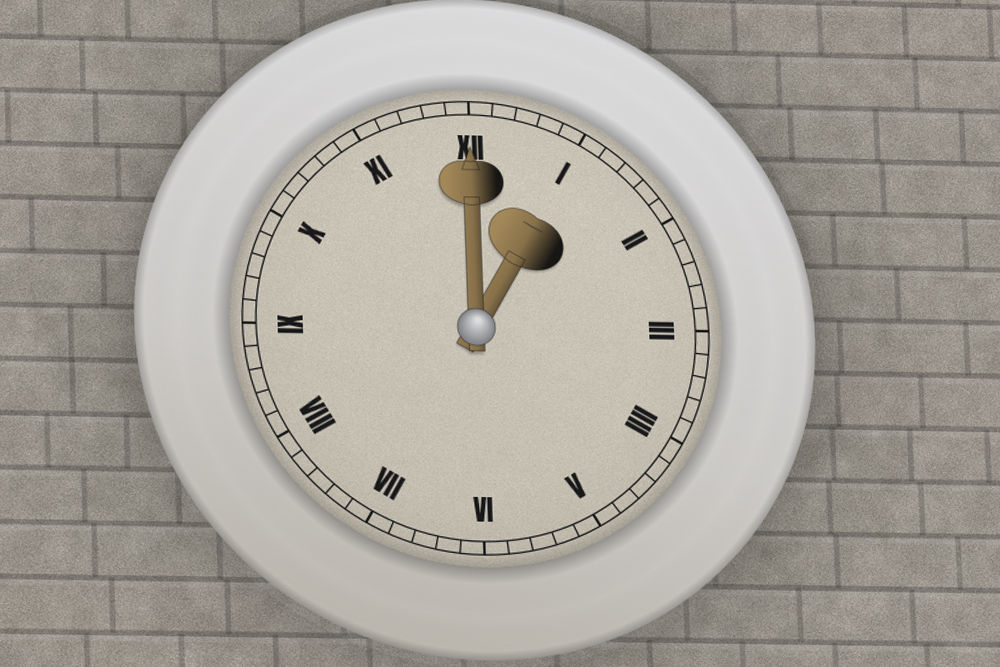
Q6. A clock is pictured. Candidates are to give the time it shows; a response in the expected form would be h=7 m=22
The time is h=1 m=0
